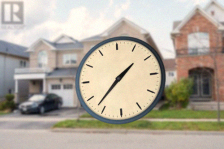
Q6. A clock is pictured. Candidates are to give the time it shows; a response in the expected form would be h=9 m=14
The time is h=1 m=37
